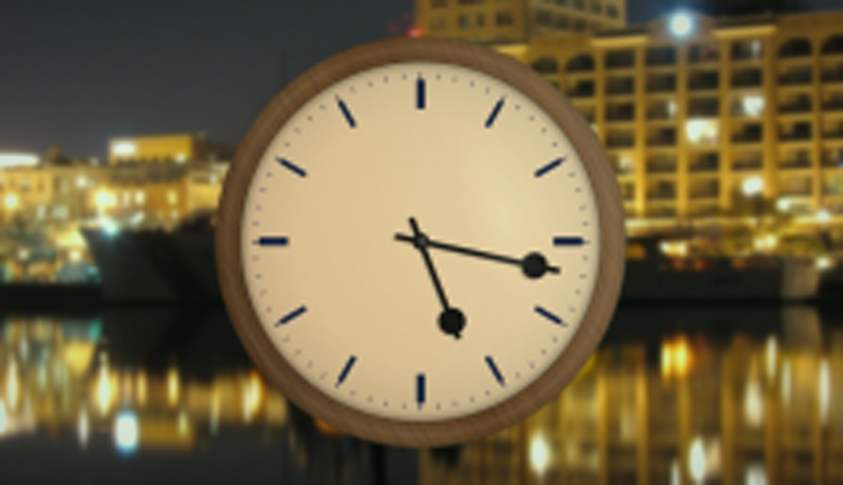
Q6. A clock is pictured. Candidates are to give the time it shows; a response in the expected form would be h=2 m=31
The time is h=5 m=17
